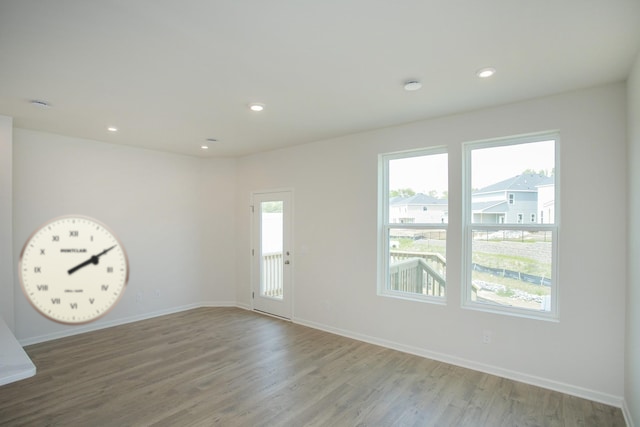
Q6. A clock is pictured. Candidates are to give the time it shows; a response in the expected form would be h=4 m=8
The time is h=2 m=10
